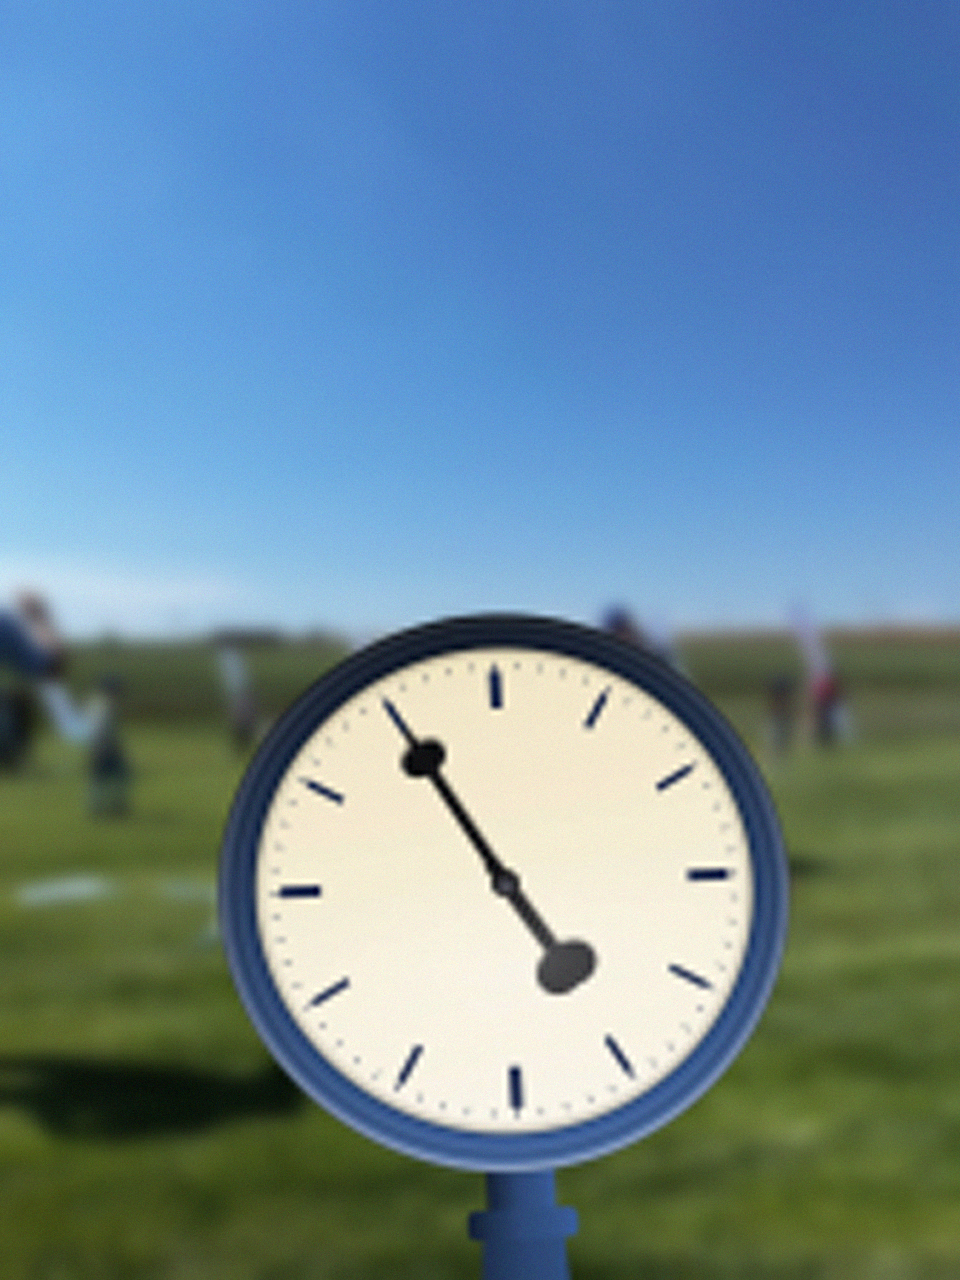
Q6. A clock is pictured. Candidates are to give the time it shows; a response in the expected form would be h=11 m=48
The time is h=4 m=55
